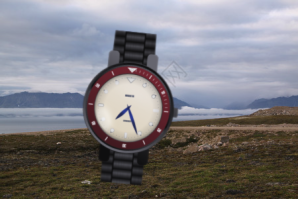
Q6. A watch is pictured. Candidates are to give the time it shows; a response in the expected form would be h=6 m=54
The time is h=7 m=26
